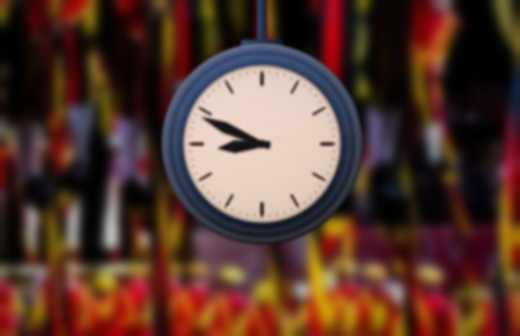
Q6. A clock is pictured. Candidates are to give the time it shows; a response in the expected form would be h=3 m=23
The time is h=8 m=49
